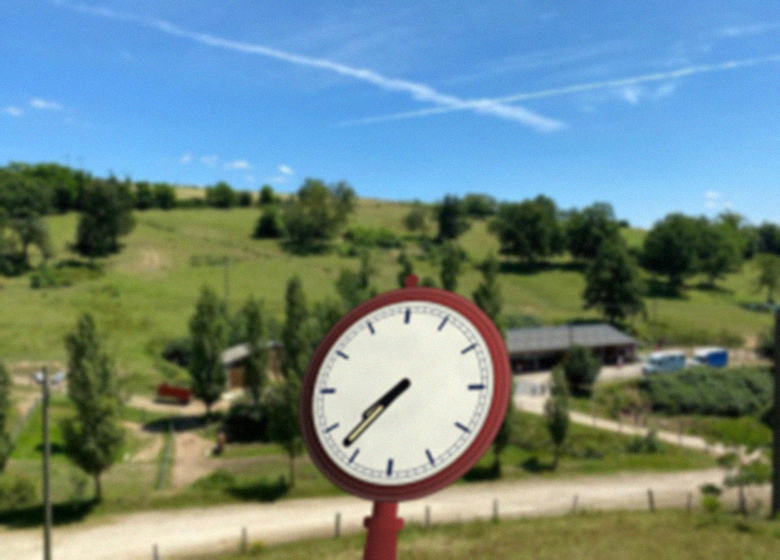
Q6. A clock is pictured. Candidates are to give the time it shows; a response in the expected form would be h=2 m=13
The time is h=7 m=37
